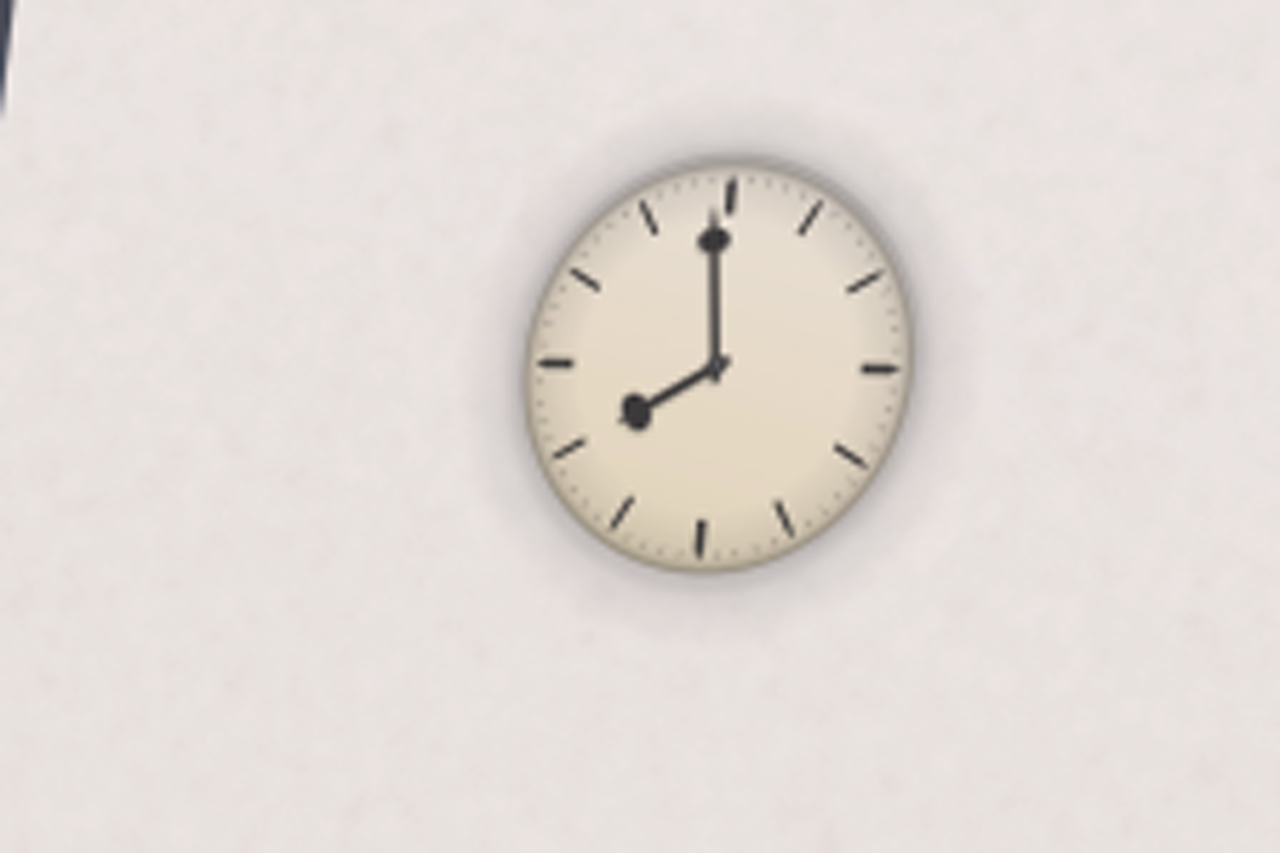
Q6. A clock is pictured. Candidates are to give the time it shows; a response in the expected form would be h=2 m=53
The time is h=7 m=59
